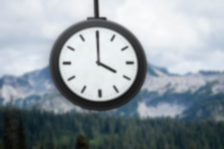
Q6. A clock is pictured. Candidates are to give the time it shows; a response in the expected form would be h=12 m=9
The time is h=4 m=0
